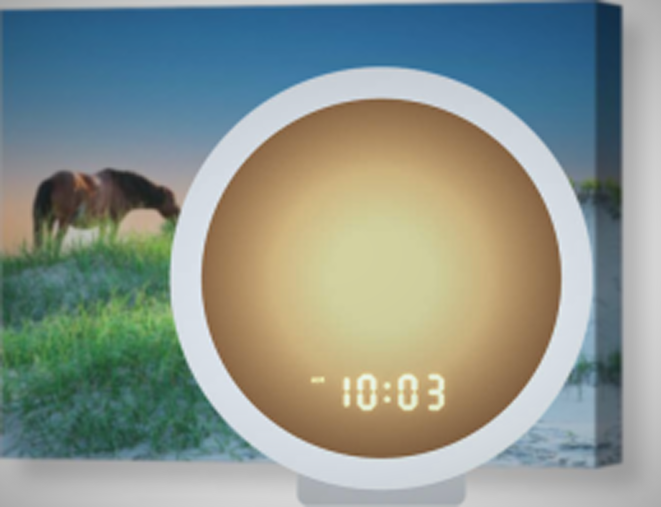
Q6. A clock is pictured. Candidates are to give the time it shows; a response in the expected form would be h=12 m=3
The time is h=10 m=3
